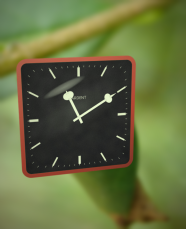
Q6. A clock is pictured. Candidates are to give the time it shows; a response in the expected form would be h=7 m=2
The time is h=11 m=10
